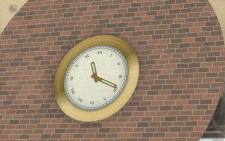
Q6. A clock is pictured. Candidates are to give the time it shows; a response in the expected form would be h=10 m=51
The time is h=11 m=19
